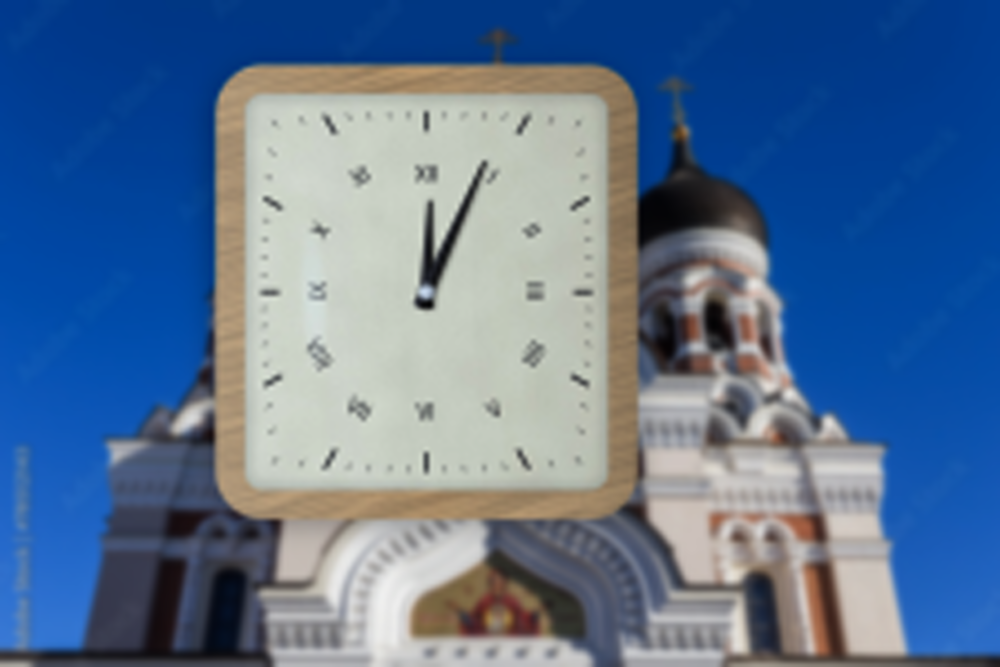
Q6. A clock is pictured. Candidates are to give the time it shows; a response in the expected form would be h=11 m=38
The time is h=12 m=4
